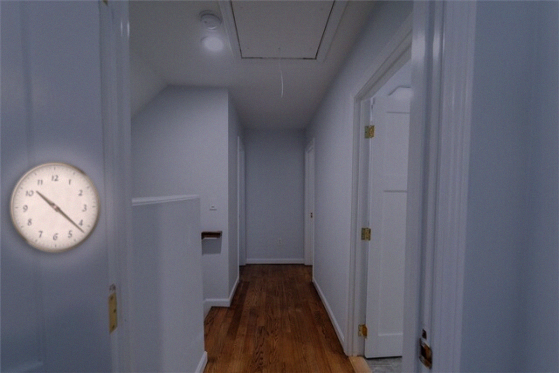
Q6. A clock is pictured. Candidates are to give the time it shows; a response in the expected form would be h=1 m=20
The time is h=10 m=22
